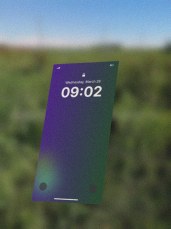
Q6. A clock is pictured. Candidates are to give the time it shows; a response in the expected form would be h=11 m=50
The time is h=9 m=2
